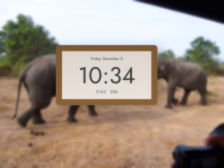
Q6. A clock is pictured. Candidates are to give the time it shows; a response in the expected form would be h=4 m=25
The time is h=10 m=34
